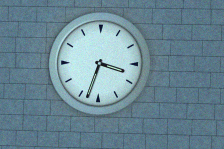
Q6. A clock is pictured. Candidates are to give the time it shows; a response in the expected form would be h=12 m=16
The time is h=3 m=33
